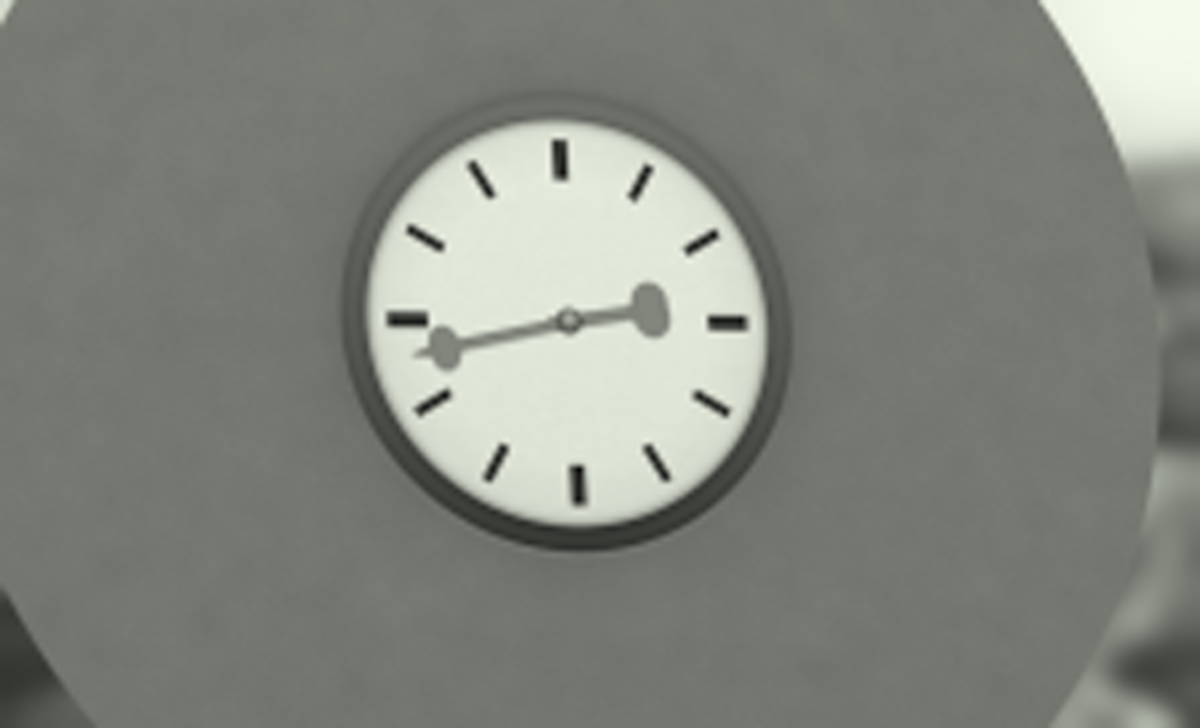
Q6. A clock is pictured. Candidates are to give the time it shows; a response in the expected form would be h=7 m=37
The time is h=2 m=43
